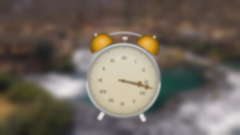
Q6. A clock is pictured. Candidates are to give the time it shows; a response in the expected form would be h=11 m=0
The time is h=3 m=17
